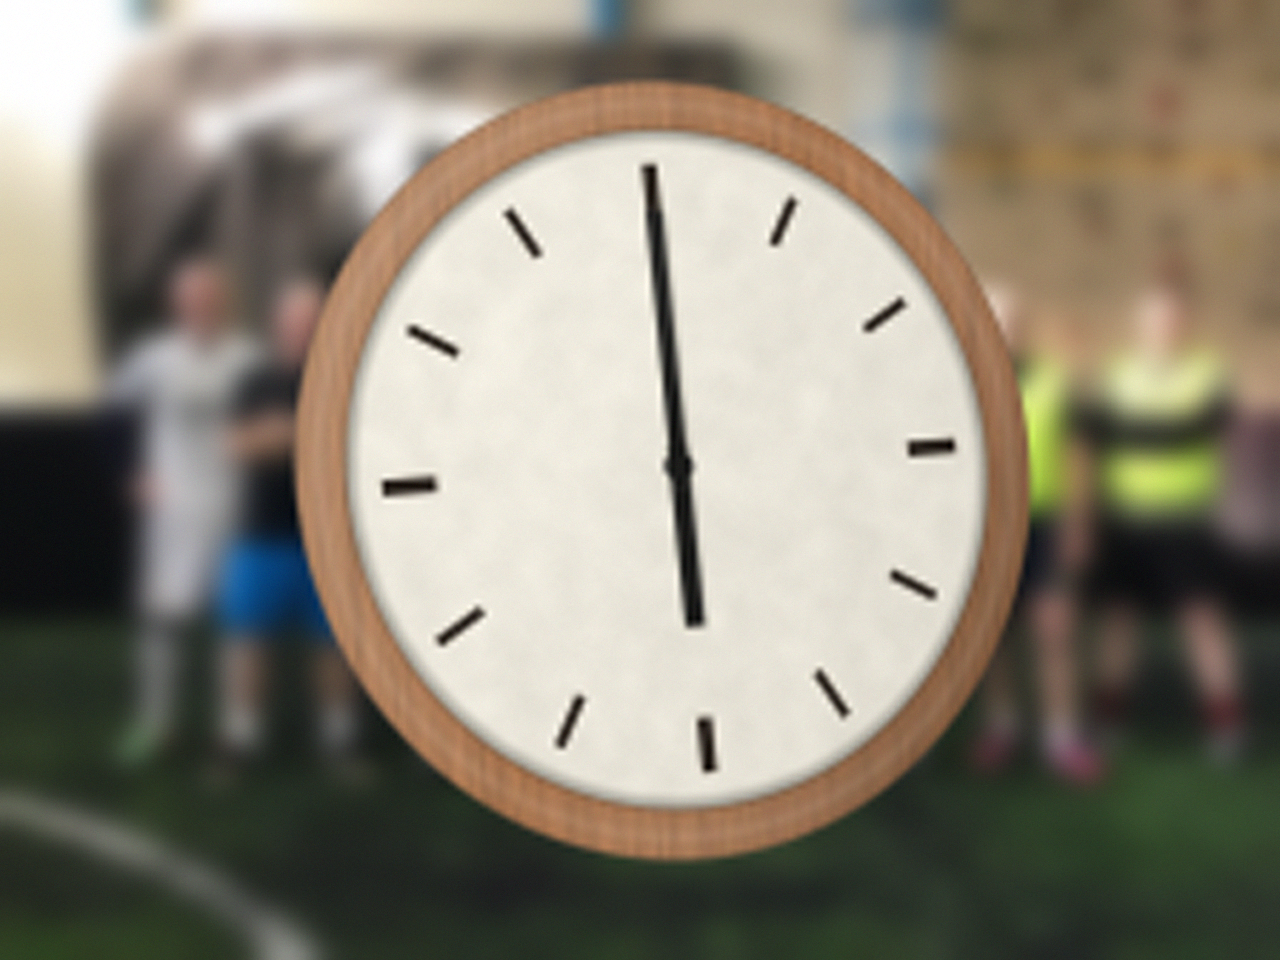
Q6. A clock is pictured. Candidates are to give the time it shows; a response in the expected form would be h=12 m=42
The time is h=6 m=0
